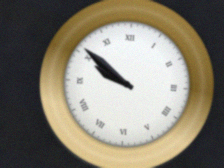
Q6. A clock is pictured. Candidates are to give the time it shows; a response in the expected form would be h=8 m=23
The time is h=9 m=51
